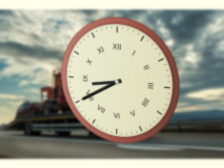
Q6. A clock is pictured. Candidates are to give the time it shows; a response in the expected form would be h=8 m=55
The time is h=8 m=40
